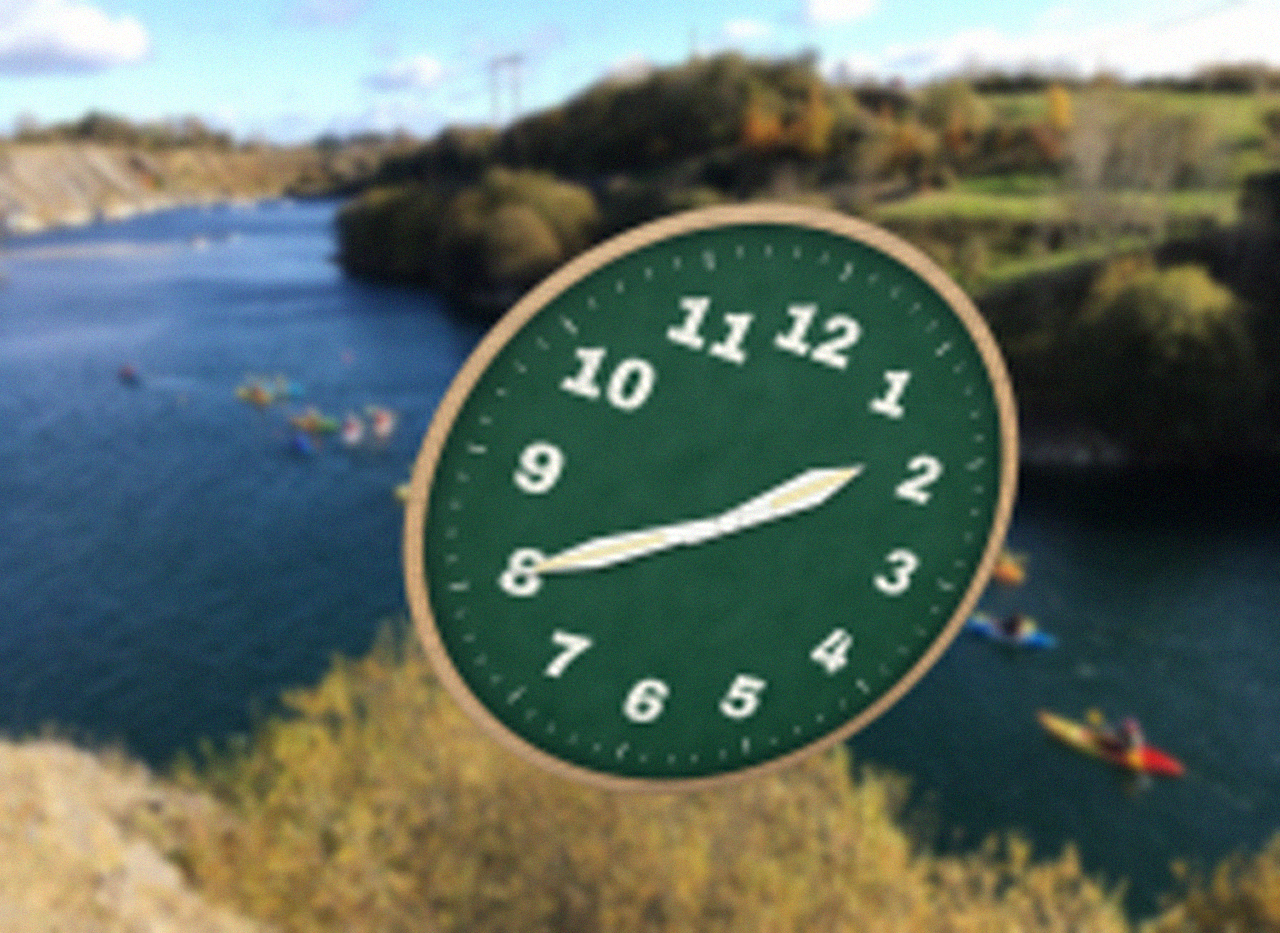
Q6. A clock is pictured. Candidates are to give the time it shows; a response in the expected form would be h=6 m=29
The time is h=1 m=40
